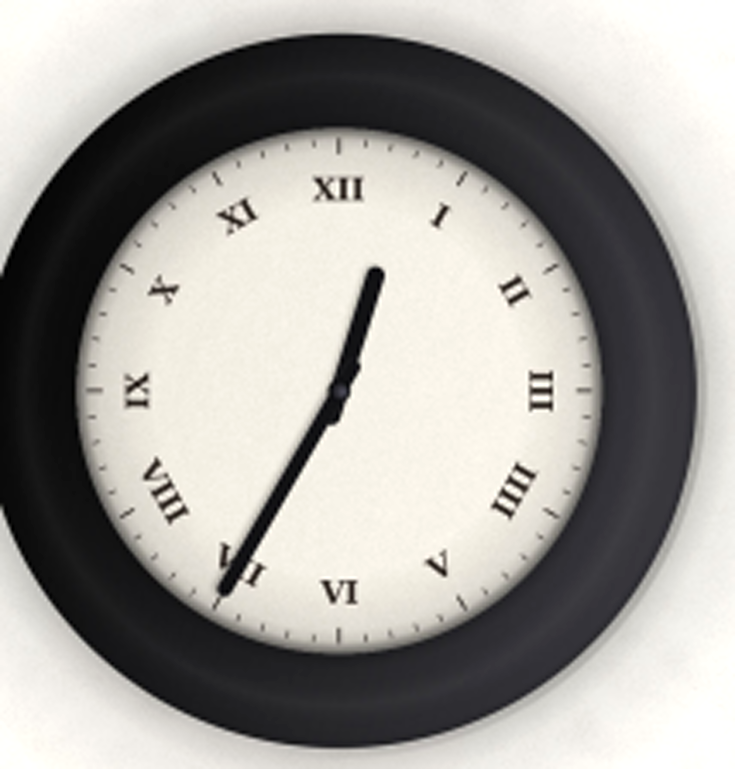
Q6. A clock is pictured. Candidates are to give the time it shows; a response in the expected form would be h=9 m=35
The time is h=12 m=35
